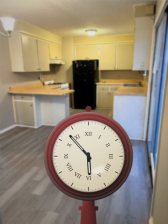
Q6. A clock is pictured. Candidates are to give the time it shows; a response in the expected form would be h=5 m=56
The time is h=5 m=53
